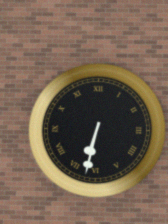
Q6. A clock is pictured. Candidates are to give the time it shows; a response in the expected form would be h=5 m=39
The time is h=6 m=32
